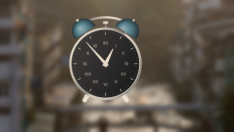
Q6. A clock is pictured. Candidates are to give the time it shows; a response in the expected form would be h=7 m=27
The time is h=12 m=53
